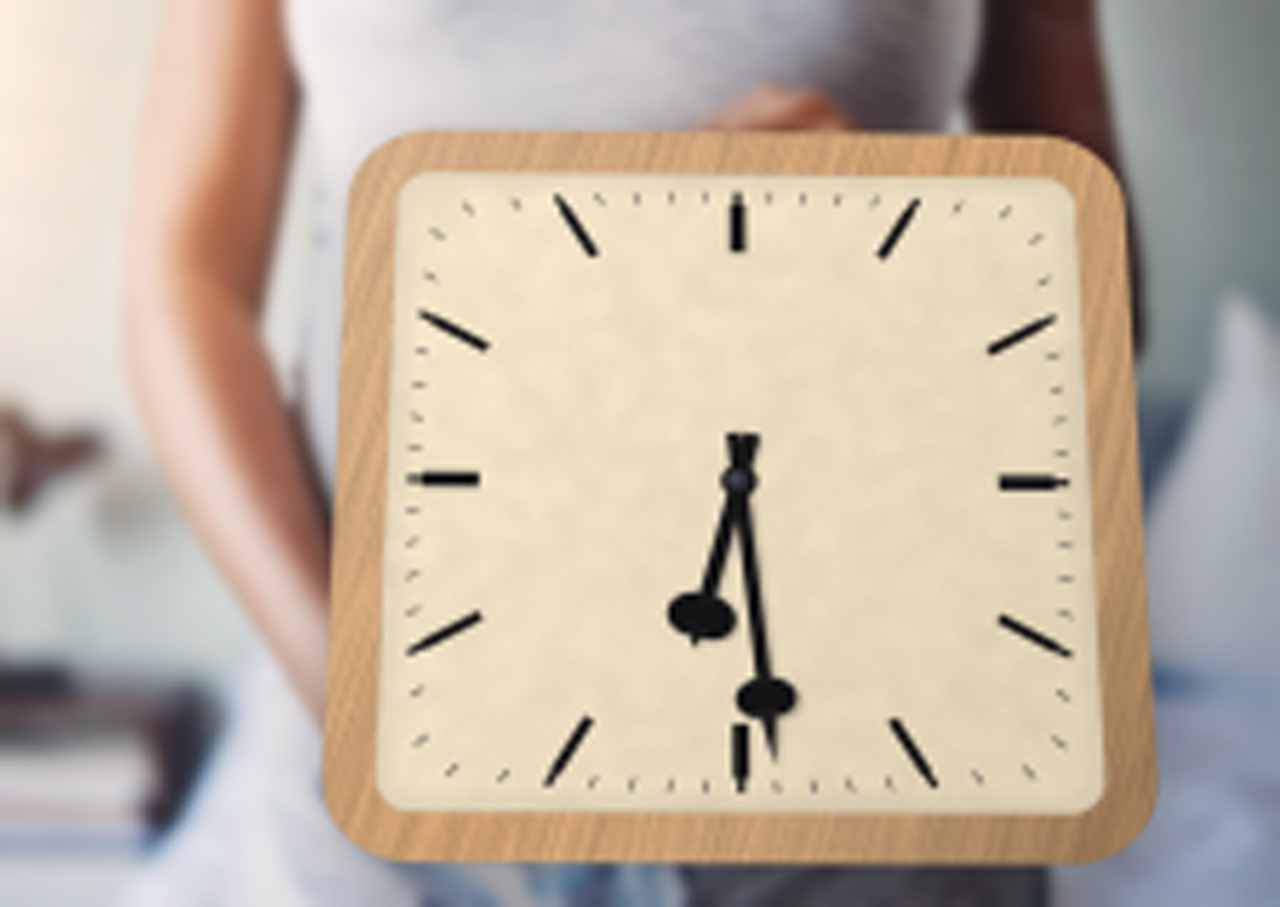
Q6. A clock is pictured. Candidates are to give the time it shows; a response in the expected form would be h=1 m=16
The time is h=6 m=29
